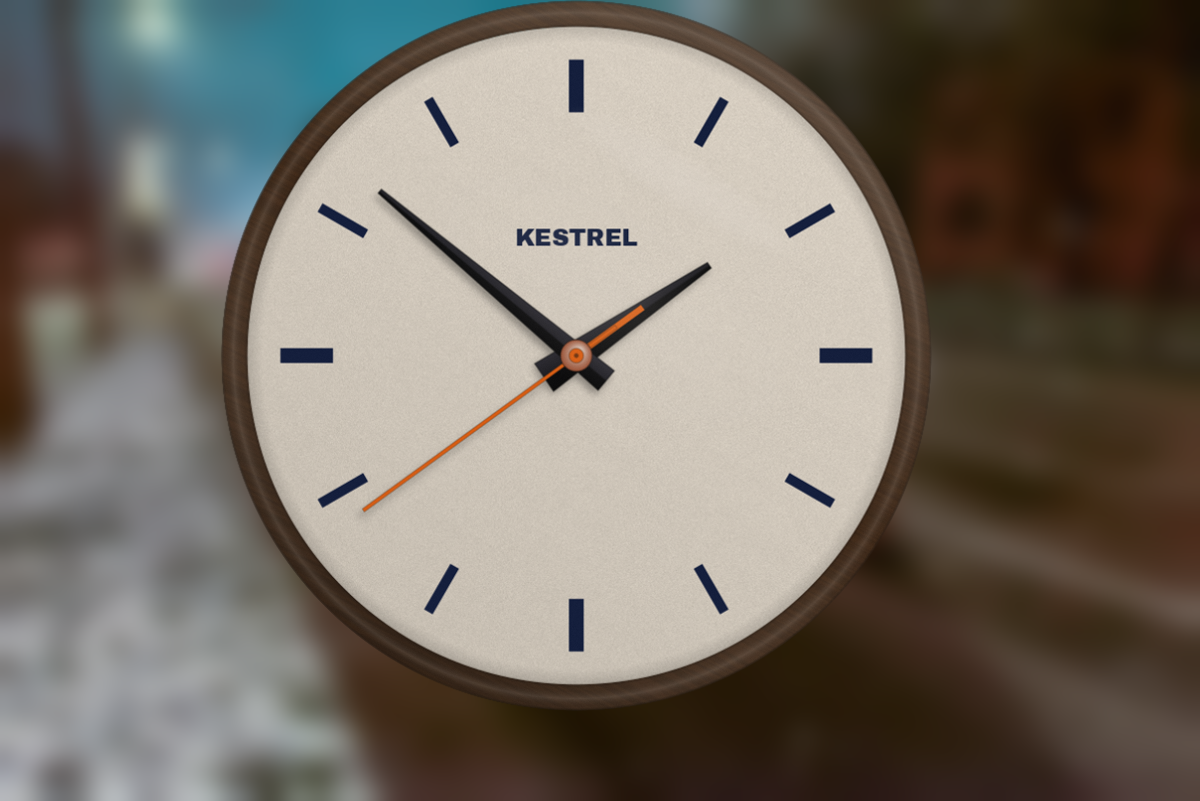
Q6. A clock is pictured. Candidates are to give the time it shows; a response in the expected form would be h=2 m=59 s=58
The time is h=1 m=51 s=39
